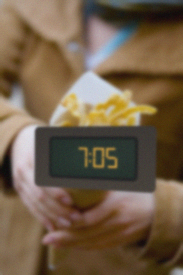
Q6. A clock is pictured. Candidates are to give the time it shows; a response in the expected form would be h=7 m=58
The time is h=7 m=5
